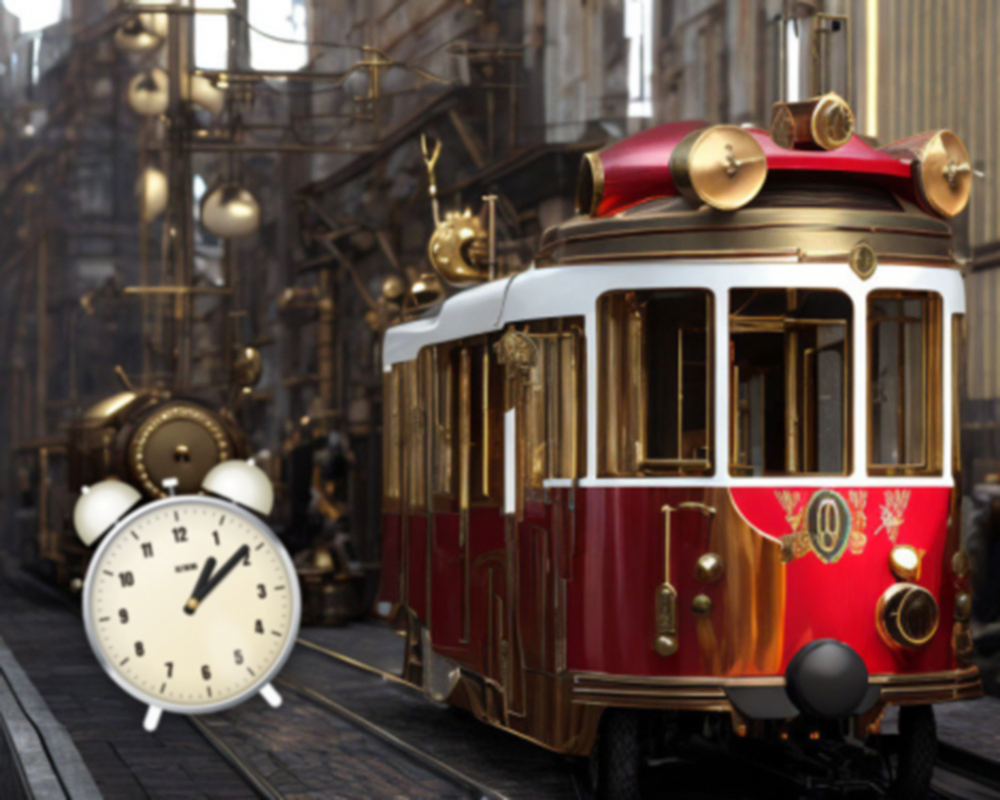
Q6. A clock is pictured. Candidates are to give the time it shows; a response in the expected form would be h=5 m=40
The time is h=1 m=9
